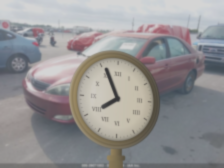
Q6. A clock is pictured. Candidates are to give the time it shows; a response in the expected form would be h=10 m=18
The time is h=7 m=56
